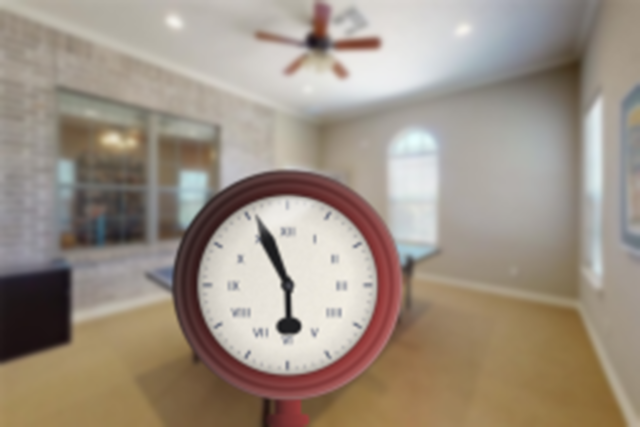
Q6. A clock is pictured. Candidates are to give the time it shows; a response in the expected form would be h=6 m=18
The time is h=5 m=56
